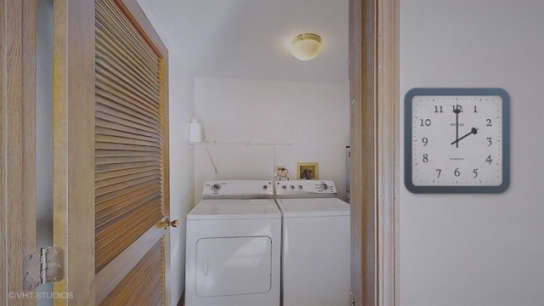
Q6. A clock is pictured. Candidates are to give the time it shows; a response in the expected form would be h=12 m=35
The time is h=2 m=0
